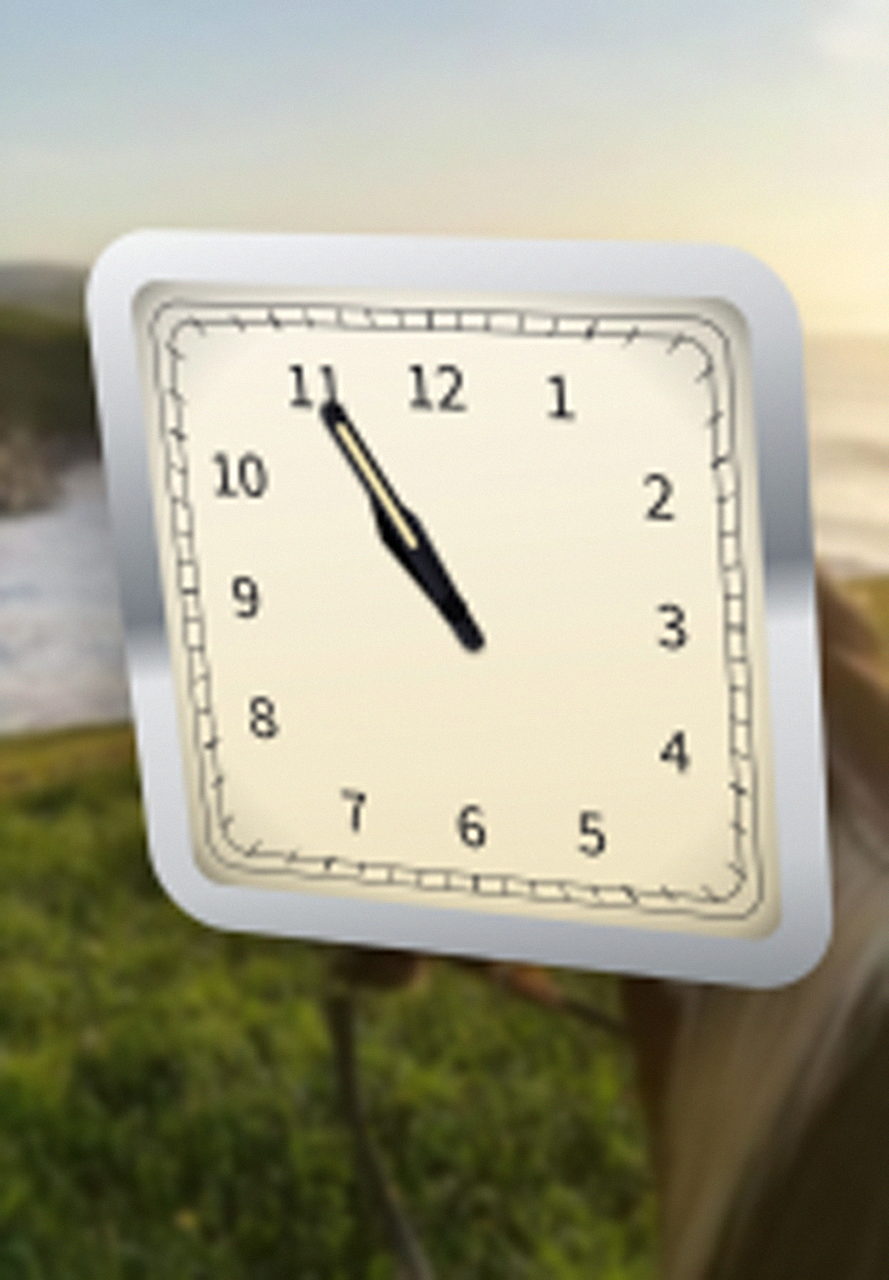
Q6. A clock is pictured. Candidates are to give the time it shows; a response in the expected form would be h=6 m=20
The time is h=10 m=55
